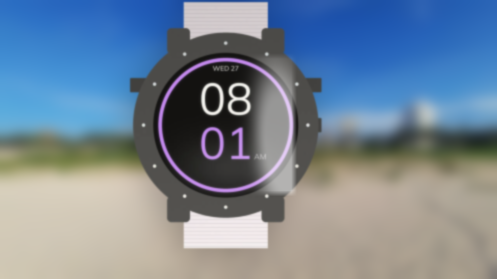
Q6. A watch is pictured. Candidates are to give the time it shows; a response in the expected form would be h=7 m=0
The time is h=8 m=1
